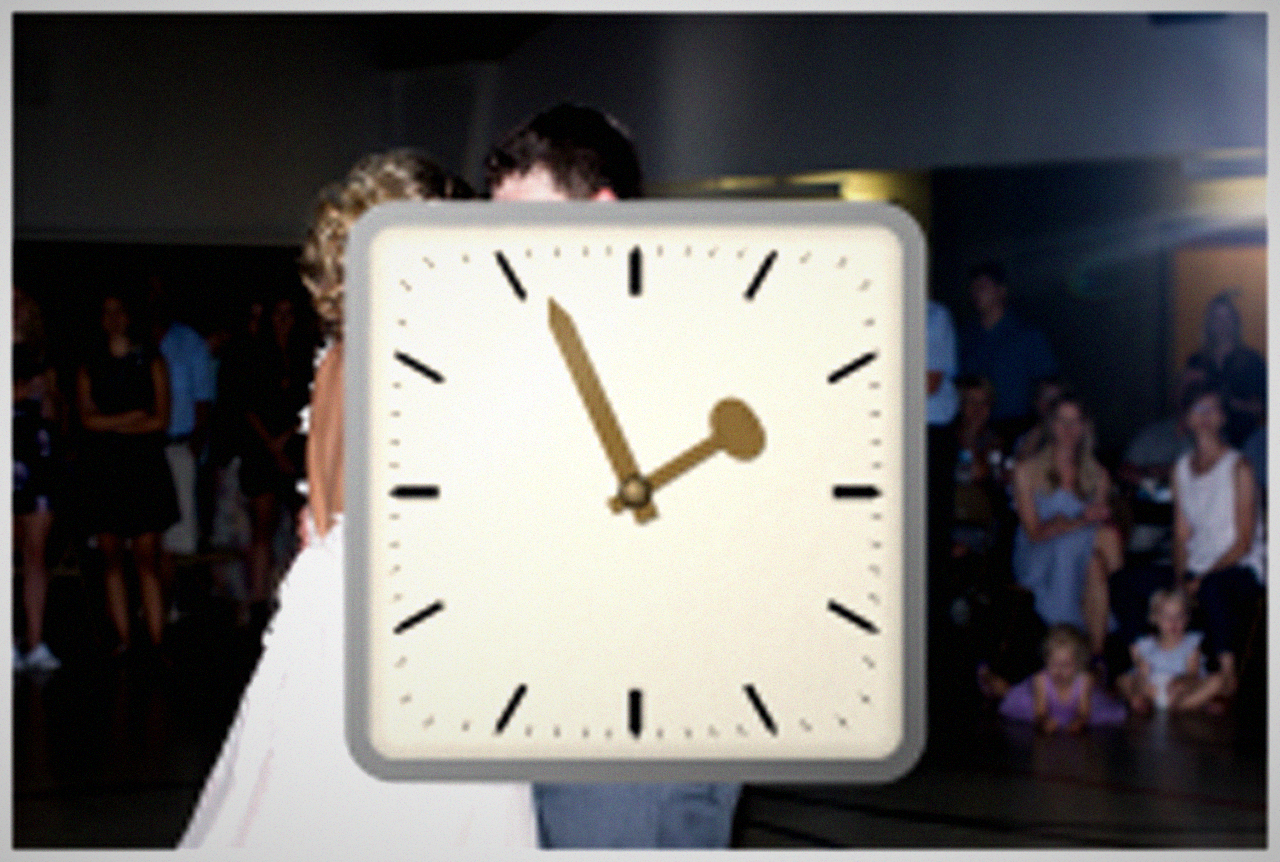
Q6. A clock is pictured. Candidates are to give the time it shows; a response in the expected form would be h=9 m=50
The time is h=1 m=56
